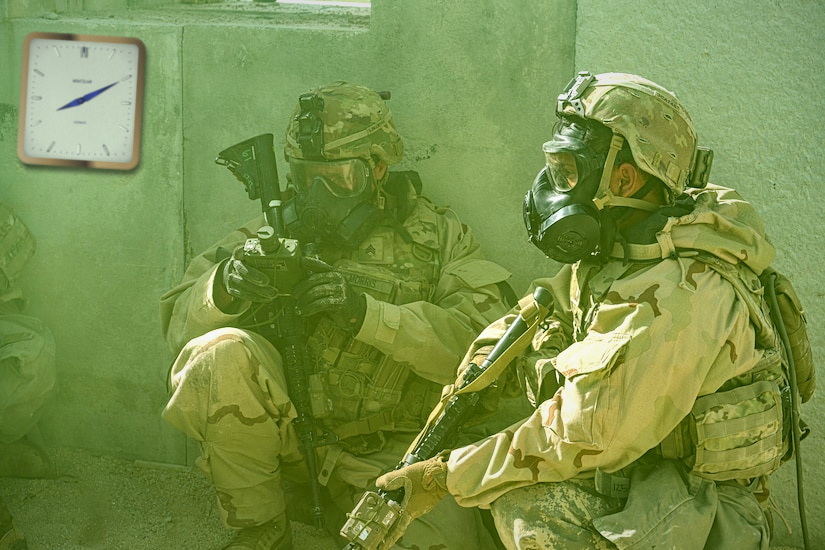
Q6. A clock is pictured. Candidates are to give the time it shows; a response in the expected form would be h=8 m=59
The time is h=8 m=10
